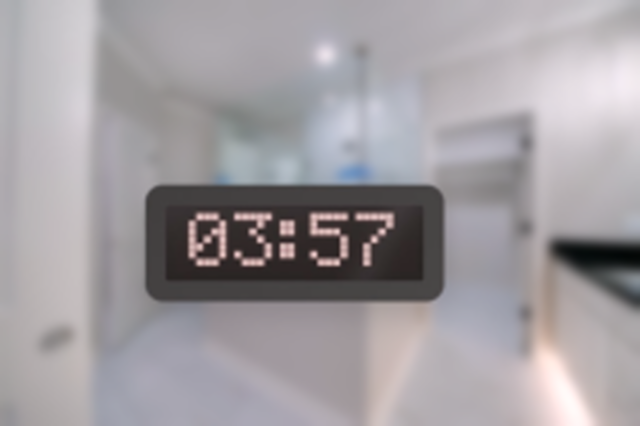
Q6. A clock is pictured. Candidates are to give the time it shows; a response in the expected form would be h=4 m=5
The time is h=3 m=57
